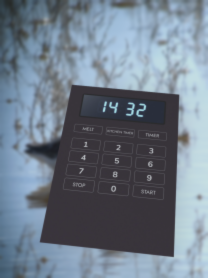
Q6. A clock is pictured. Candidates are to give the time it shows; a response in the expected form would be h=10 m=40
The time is h=14 m=32
